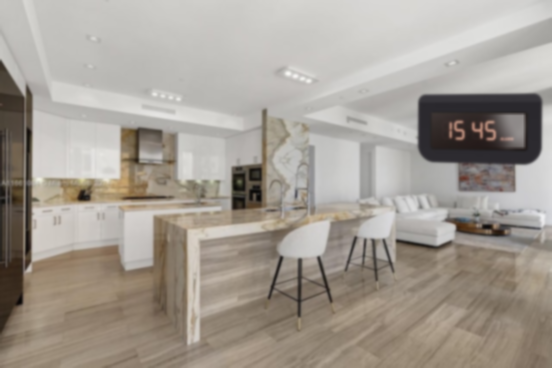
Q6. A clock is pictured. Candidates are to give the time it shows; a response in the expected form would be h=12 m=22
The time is h=15 m=45
